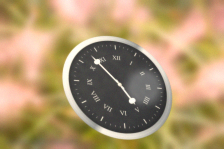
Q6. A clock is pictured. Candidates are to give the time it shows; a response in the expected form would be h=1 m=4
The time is h=4 m=53
